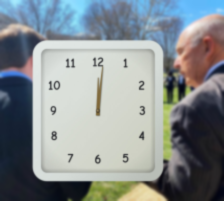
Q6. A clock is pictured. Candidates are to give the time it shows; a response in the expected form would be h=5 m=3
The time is h=12 m=1
